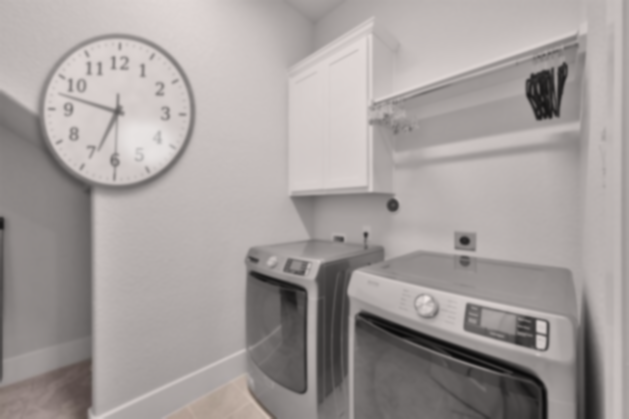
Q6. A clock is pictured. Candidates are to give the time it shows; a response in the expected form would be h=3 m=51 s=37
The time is h=6 m=47 s=30
